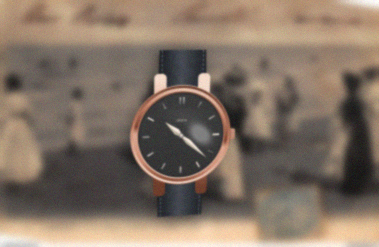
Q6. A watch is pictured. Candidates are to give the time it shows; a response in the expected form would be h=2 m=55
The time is h=10 m=22
